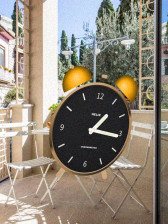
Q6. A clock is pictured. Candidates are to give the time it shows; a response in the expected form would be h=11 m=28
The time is h=1 m=16
